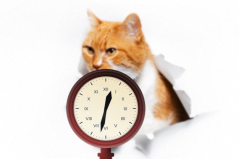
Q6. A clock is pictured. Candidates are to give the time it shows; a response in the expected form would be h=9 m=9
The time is h=12 m=32
